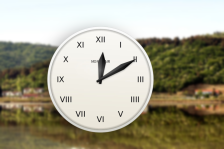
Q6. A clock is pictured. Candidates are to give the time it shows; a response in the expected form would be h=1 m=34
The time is h=12 m=10
